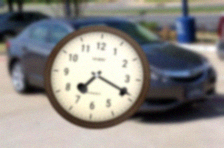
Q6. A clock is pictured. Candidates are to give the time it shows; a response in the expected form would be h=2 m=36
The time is h=7 m=19
